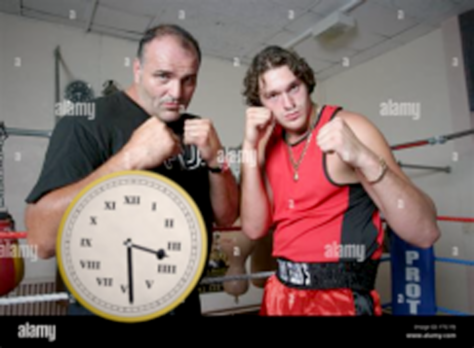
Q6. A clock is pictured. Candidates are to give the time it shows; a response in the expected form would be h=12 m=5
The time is h=3 m=29
